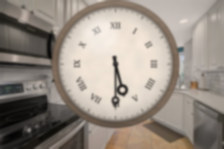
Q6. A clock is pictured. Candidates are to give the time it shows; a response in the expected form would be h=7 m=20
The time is h=5 m=30
